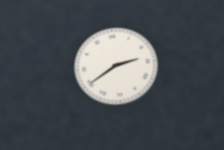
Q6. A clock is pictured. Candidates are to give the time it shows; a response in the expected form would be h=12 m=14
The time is h=2 m=40
